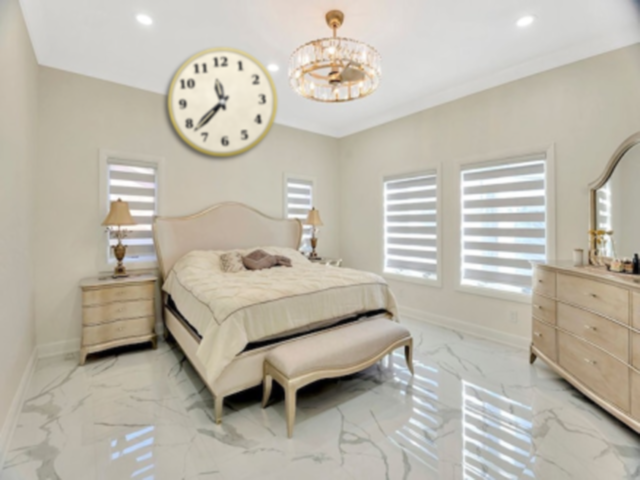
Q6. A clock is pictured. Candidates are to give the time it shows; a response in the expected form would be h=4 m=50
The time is h=11 m=38
